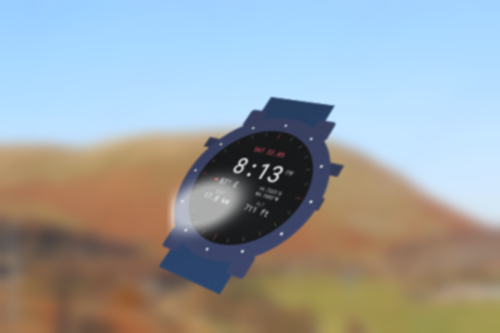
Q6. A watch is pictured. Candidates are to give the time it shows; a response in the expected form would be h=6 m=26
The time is h=8 m=13
